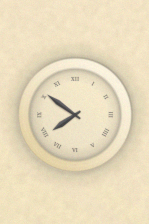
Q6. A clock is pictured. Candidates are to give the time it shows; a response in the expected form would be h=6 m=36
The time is h=7 m=51
